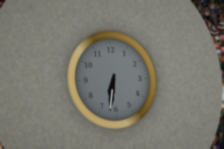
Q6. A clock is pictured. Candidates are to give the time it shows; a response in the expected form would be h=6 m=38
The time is h=6 m=32
